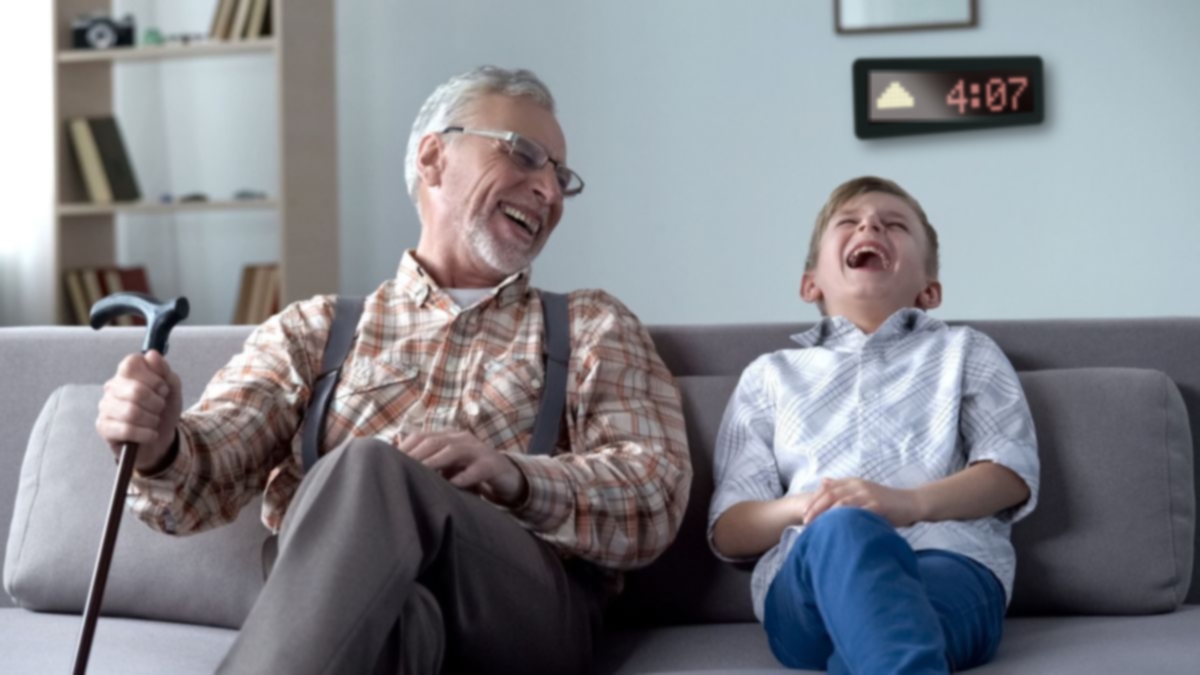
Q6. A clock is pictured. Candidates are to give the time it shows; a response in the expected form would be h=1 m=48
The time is h=4 m=7
